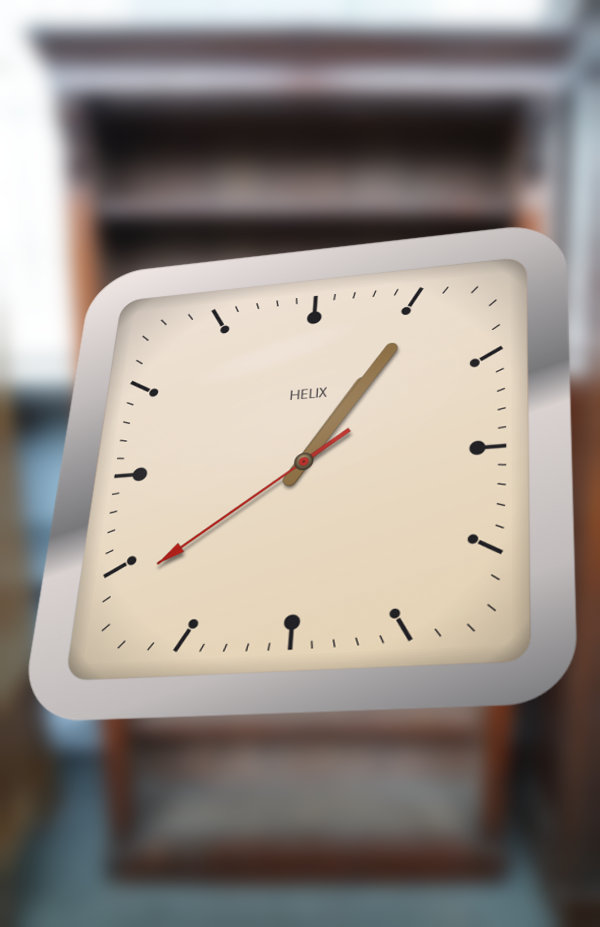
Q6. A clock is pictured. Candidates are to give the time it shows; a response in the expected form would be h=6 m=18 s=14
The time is h=1 m=5 s=39
